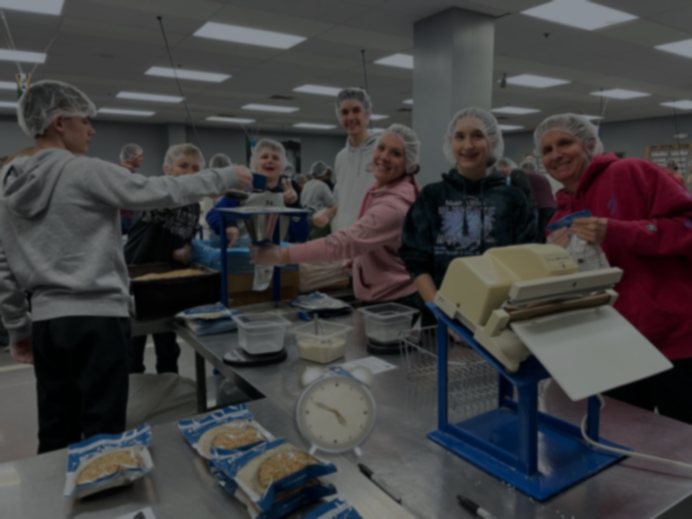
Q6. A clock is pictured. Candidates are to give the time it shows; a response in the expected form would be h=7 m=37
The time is h=4 m=49
